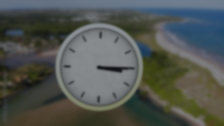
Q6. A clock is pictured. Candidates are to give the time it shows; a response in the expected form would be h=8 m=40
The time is h=3 m=15
